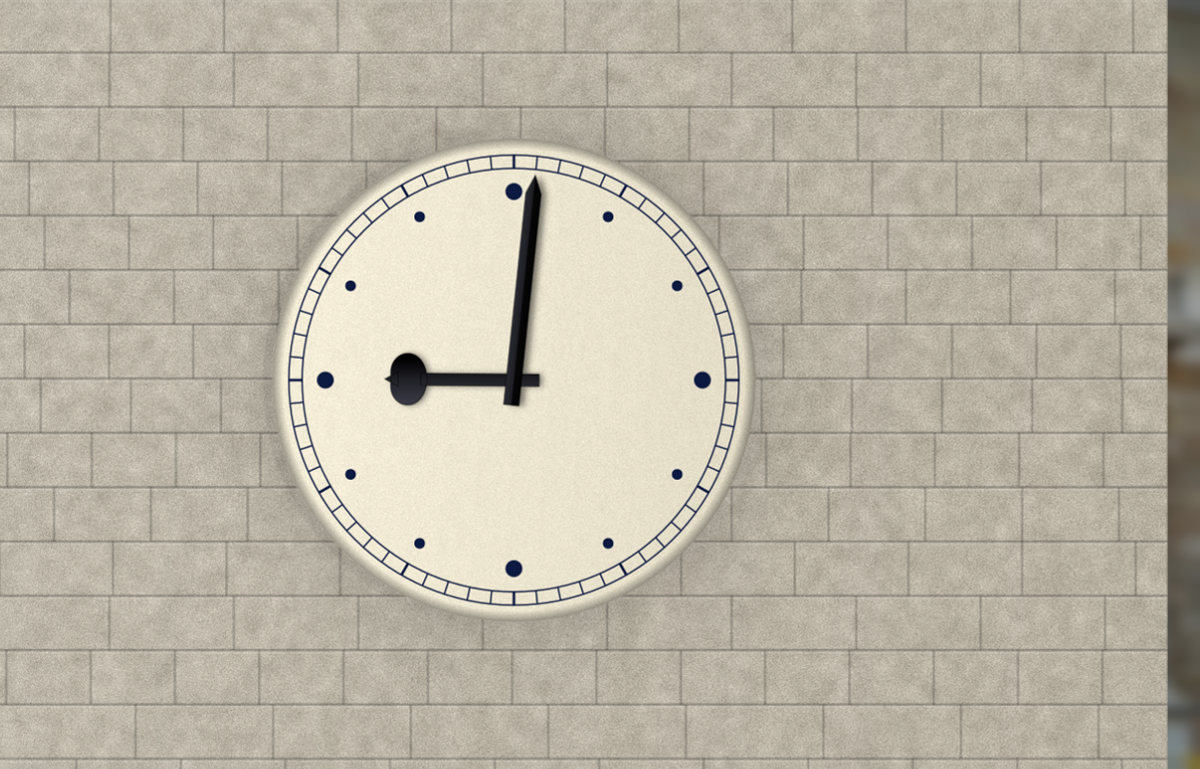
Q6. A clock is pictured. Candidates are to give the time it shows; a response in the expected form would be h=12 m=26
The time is h=9 m=1
